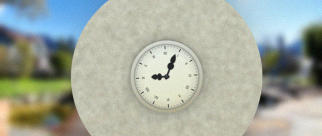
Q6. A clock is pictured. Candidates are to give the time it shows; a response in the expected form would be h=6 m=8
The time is h=9 m=4
